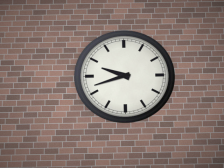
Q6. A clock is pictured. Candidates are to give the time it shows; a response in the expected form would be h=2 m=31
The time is h=9 m=42
